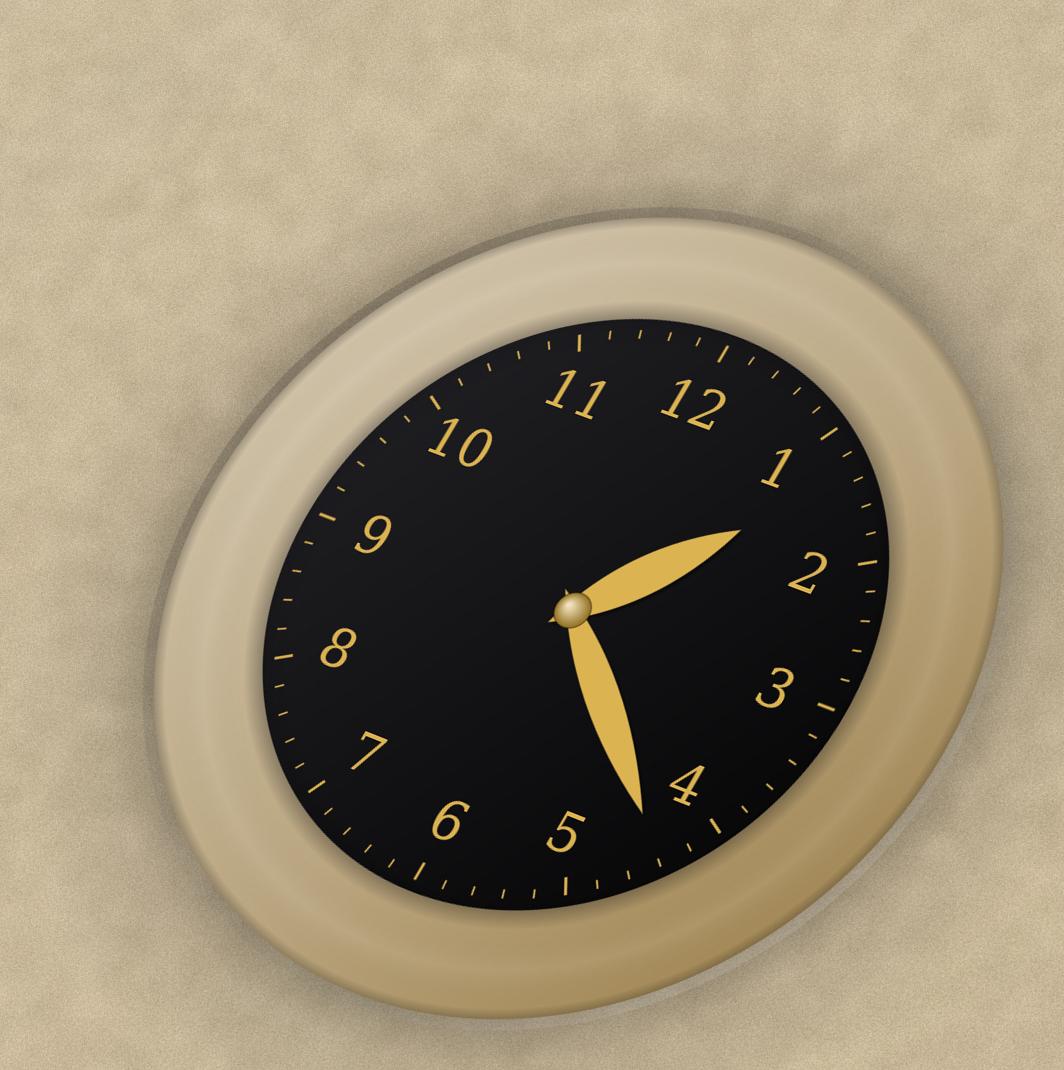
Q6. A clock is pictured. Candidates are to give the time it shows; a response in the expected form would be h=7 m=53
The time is h=1 m=22
